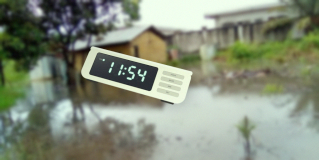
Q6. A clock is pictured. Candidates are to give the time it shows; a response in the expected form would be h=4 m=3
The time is h=11 m=54
